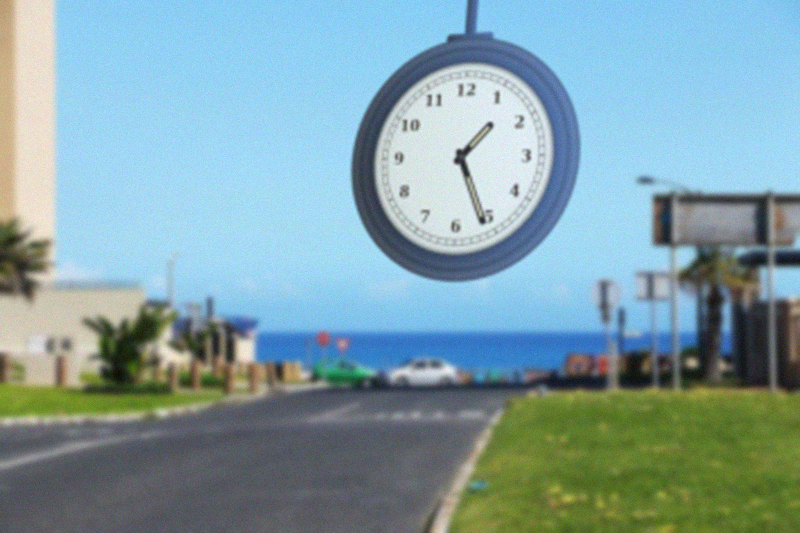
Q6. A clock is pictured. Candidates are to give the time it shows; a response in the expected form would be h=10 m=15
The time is h=1 m=26
